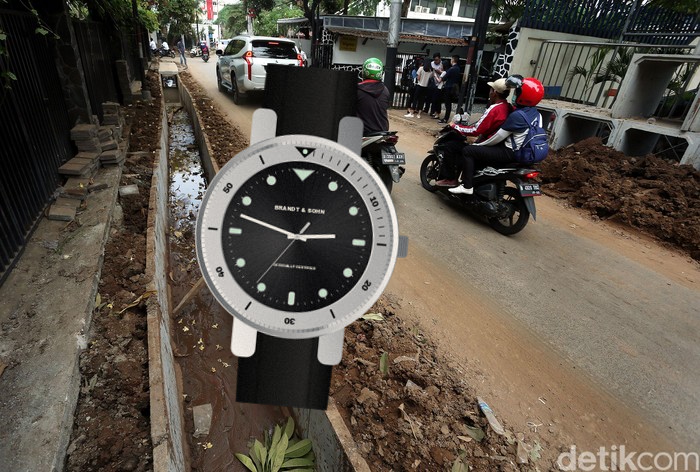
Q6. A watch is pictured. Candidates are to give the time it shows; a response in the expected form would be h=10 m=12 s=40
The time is h=2 m=47 s=36
